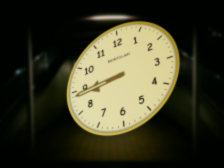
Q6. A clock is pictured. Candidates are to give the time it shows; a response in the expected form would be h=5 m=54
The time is h=8 m=44
